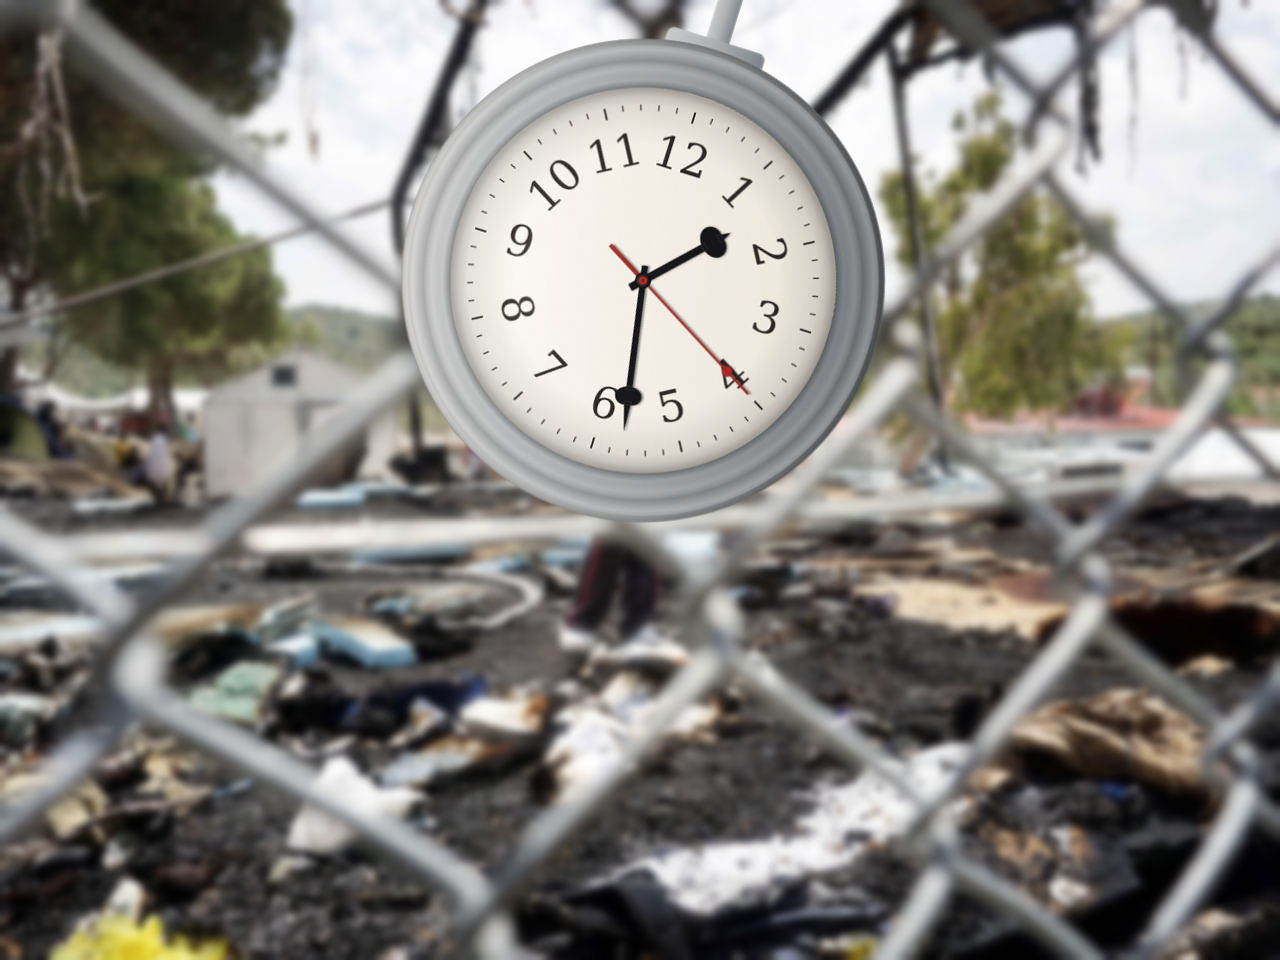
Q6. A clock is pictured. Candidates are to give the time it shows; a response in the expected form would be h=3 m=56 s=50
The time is h=1 m=28 s=20
